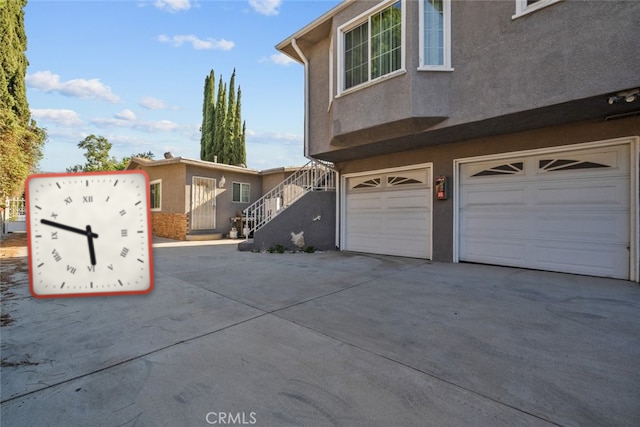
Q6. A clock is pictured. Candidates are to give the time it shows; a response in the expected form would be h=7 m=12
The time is h=5 m=48
